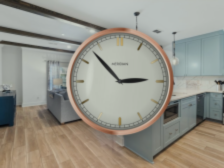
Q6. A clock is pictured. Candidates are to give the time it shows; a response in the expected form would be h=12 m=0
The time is h=2 m=53
